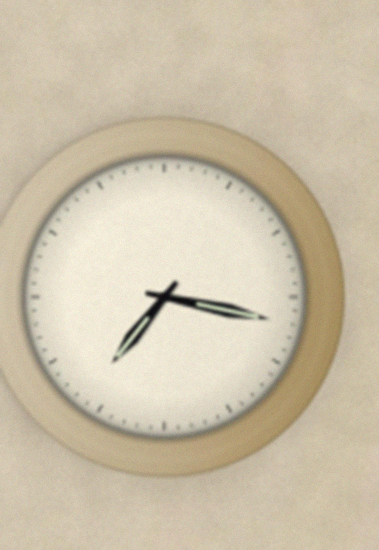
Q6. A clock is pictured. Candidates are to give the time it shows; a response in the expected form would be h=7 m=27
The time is h=7 m=17
